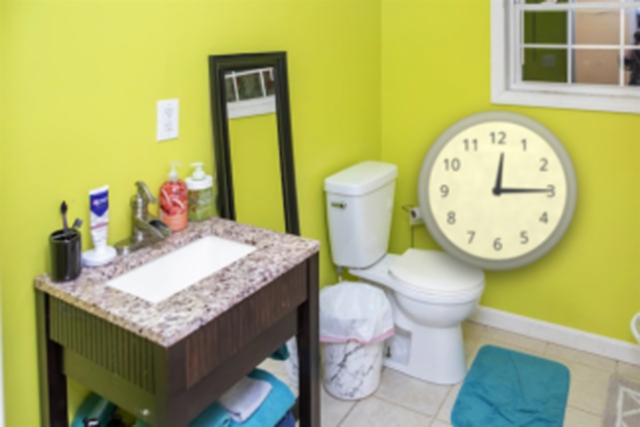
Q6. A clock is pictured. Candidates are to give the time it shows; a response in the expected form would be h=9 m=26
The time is h=12 m=15
